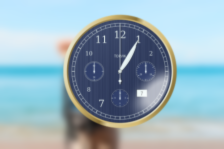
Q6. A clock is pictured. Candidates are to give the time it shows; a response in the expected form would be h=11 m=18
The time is h=1 m=5
